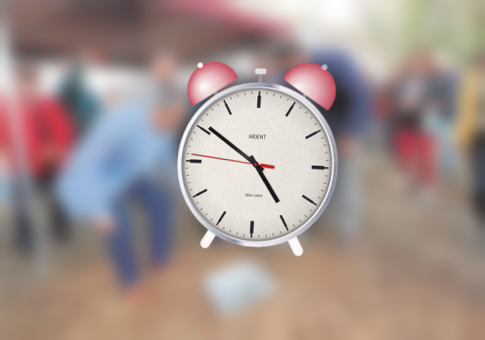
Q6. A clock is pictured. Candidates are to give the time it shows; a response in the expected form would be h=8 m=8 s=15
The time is h=4 m=50 s=46
